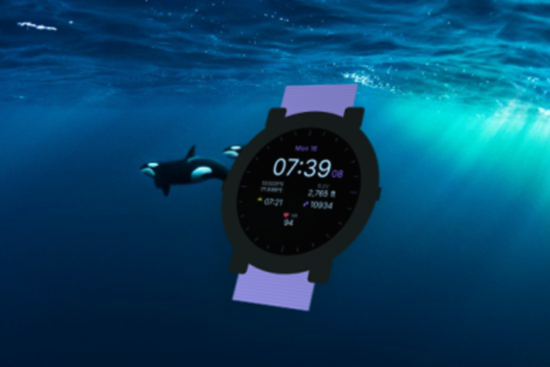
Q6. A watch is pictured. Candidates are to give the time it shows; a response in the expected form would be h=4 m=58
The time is h=7 m=39
